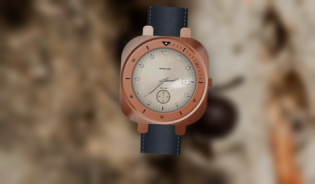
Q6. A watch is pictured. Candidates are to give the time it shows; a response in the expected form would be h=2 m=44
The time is h=2 m=38
